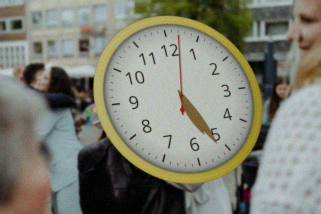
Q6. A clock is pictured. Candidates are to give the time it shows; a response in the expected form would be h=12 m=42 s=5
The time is h=5 m=26 s=2
